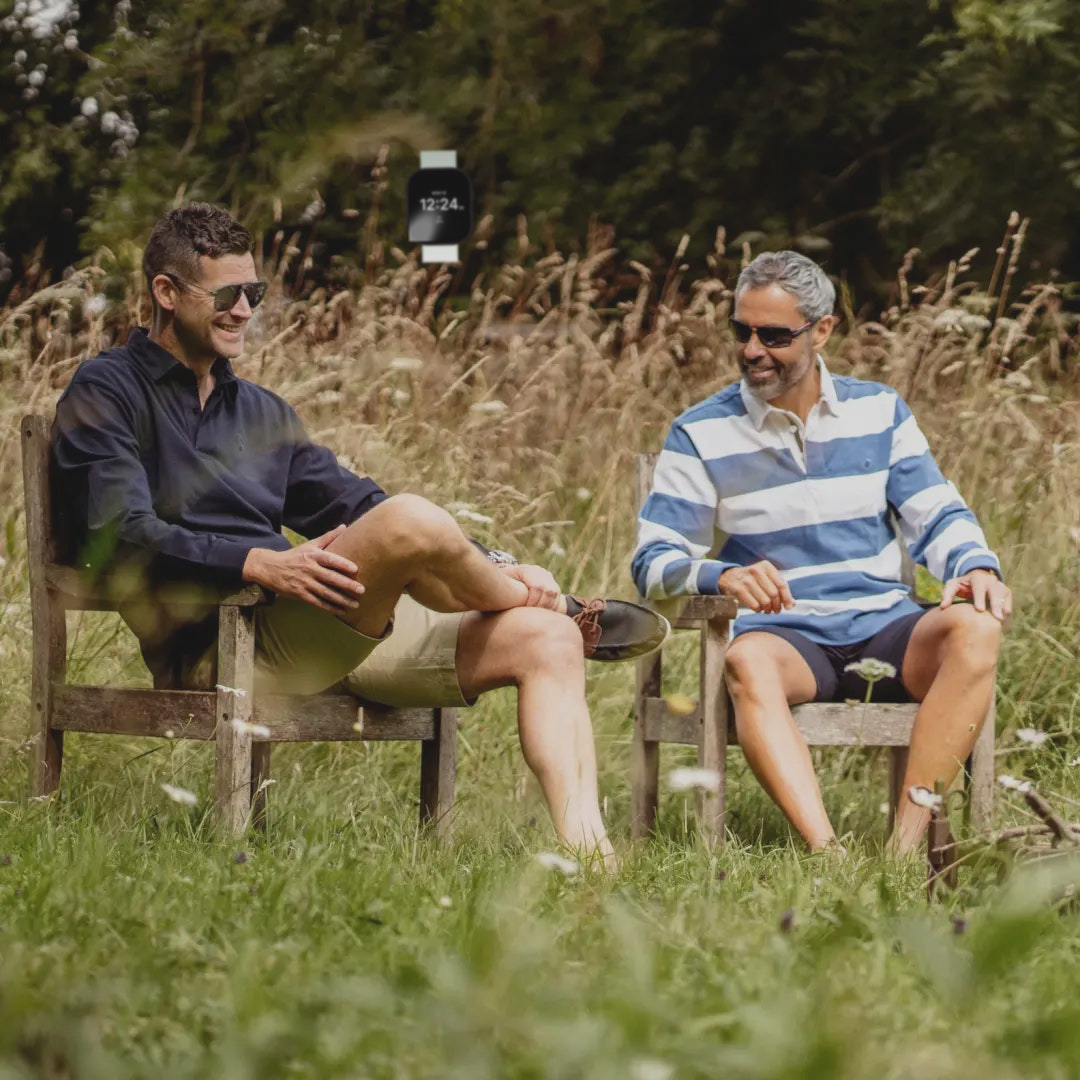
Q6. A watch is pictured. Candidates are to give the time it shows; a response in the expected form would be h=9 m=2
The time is h=12 m=24
